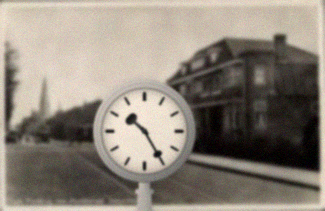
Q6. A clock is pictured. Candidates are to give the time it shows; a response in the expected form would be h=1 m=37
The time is h=10 m=25
